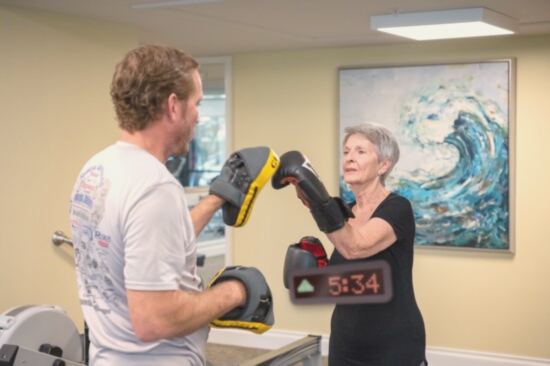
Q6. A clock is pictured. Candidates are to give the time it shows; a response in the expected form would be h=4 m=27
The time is h=5 m=34
